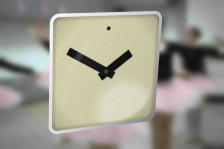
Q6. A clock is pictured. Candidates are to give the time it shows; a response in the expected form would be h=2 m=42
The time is h=1 m=50
